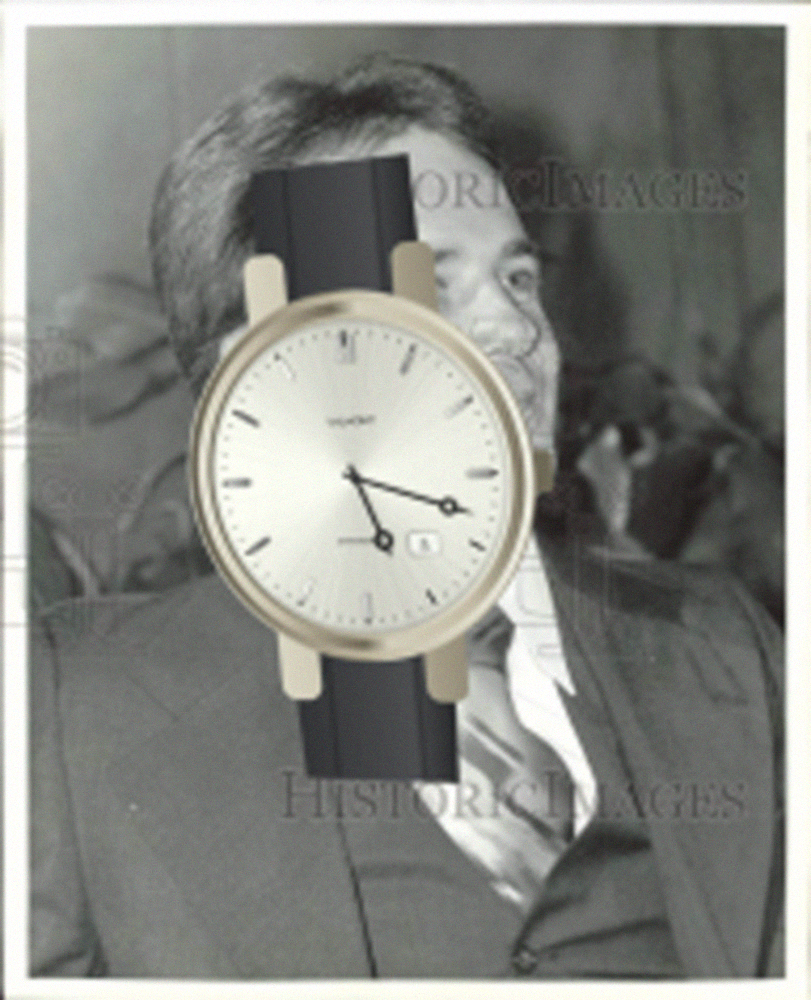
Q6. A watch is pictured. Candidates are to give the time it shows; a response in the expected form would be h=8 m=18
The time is h=5 m=18
